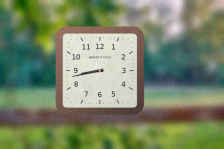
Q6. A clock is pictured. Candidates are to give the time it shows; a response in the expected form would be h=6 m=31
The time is h=8 m=43
